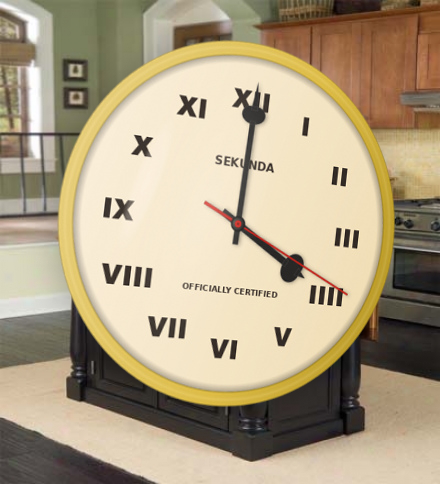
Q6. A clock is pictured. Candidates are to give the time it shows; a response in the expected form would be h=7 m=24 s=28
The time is h=4 m=0 s=19
